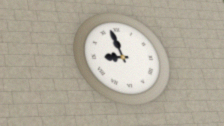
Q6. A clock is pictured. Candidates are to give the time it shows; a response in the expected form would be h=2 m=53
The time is h=8 m=58
